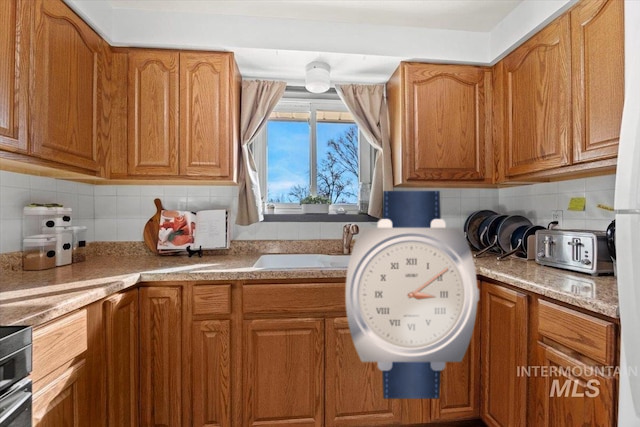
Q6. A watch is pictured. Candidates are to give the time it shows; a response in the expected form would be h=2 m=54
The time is h=3 m=9
